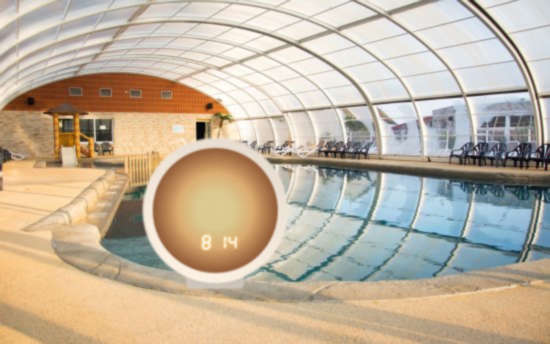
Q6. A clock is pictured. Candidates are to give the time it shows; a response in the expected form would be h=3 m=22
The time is h=8 m=14
